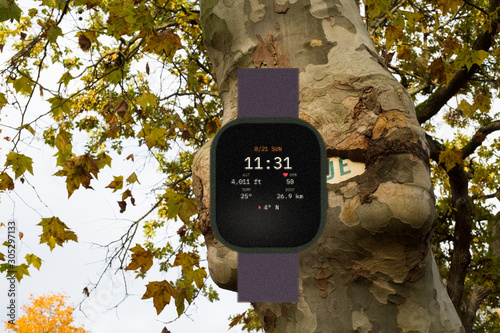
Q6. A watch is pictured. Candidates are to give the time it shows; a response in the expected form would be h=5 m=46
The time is h=11 m=31
